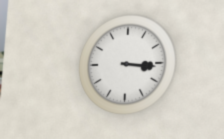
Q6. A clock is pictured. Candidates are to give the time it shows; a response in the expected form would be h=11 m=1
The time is h=3 m=16
